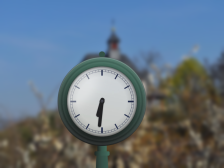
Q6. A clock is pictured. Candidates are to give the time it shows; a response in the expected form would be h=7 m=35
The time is h=6 m=31
